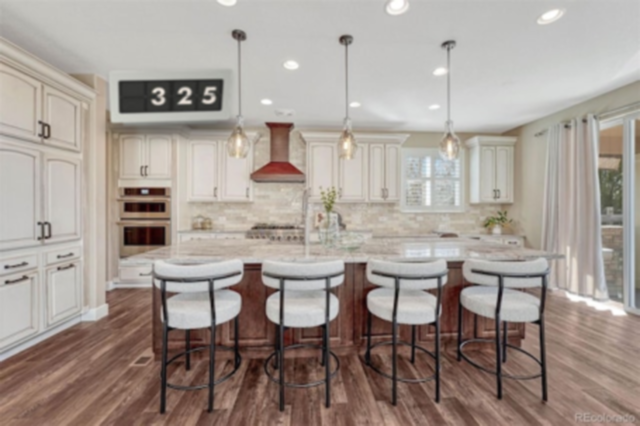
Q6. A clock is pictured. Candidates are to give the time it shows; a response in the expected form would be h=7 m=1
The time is h=3 m=25
